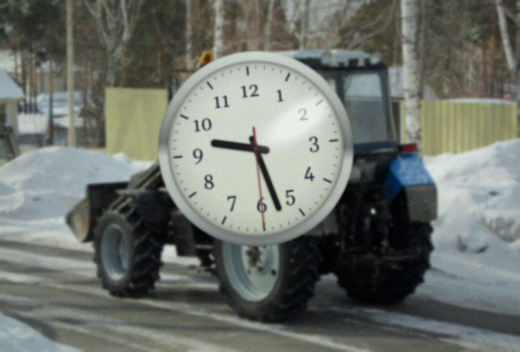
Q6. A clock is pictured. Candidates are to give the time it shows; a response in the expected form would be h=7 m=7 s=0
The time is h=9 m=27 s=30
